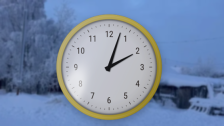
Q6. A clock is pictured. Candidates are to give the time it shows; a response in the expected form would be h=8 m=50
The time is h=2 m=3
